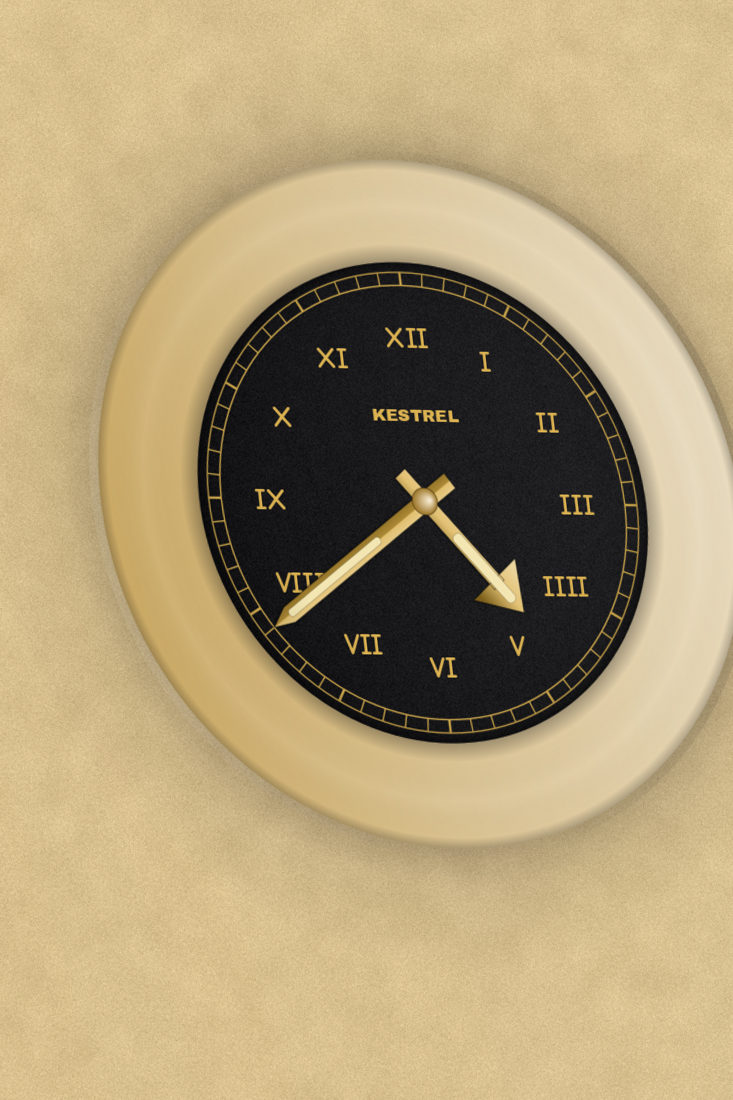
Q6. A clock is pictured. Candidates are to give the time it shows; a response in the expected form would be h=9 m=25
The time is h=4 m=39
